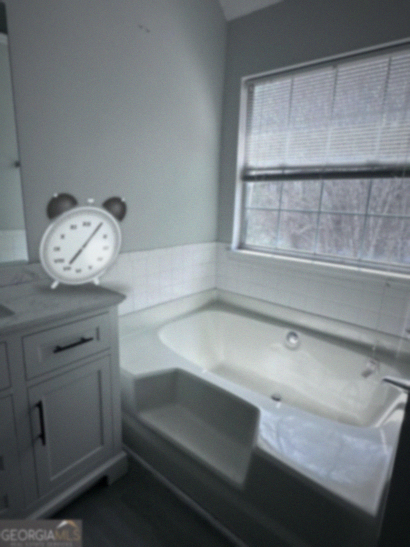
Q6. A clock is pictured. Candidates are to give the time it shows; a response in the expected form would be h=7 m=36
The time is h=7 m=5
